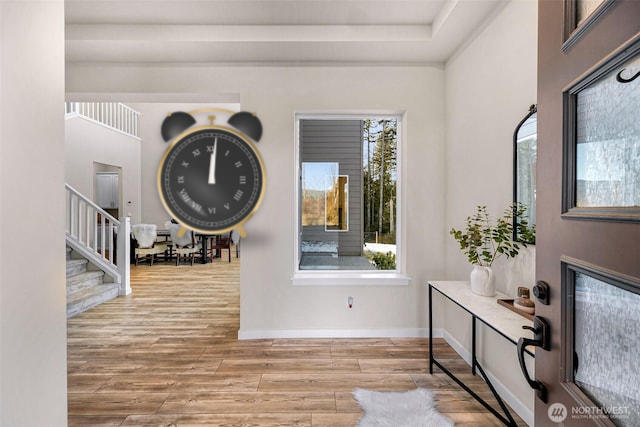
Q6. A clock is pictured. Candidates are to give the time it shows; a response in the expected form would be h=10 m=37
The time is h=12 m=1
